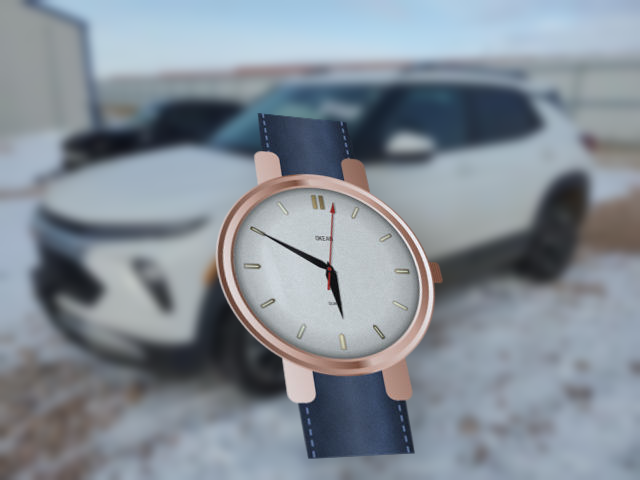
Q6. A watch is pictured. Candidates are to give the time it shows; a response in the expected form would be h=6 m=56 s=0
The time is h=5 m=50 s=2
